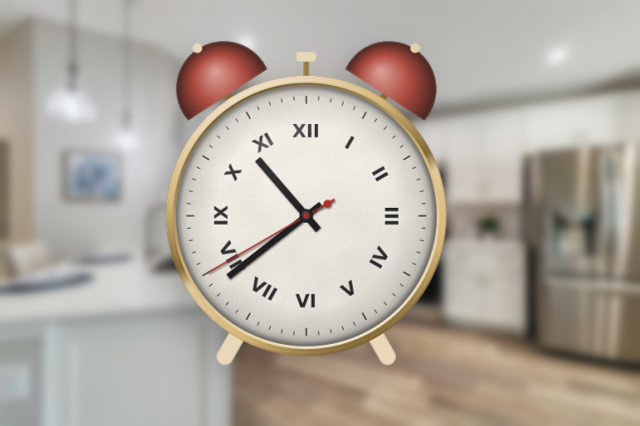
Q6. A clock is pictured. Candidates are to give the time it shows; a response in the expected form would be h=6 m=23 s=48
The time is h=10 m=38 s=40
